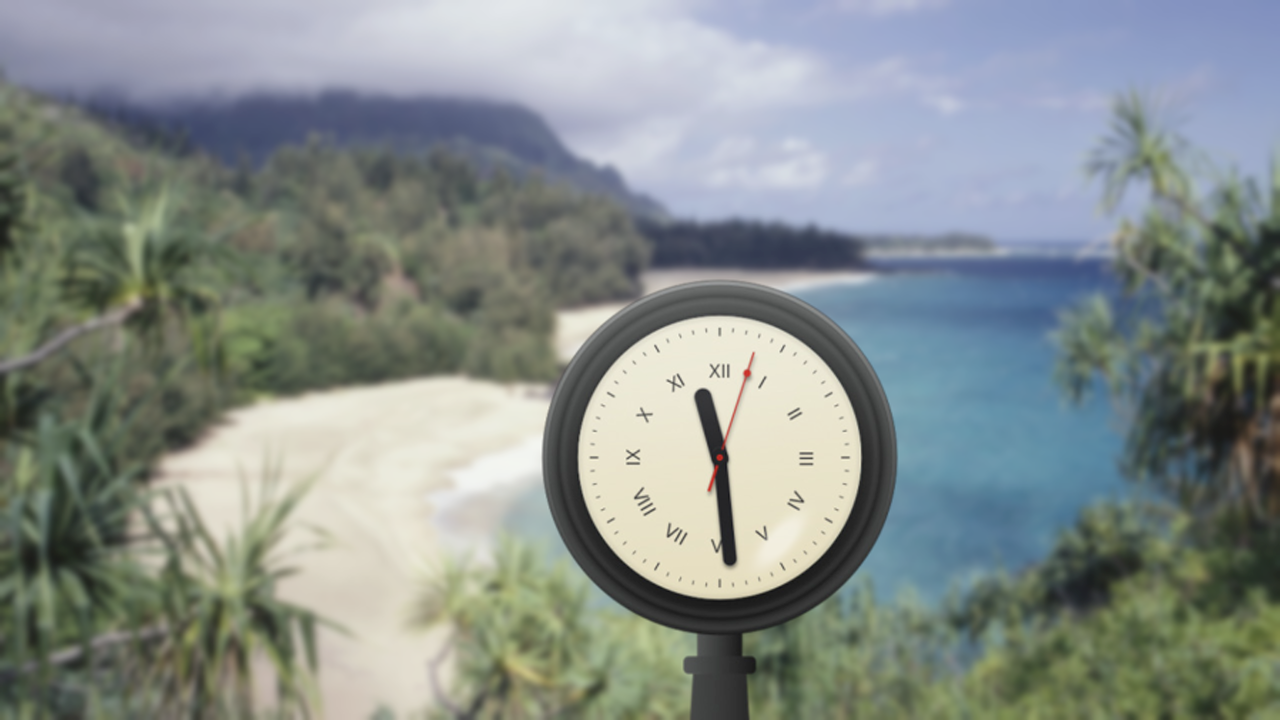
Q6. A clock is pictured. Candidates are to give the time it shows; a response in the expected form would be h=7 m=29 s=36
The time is h=11 m=29 s=3
